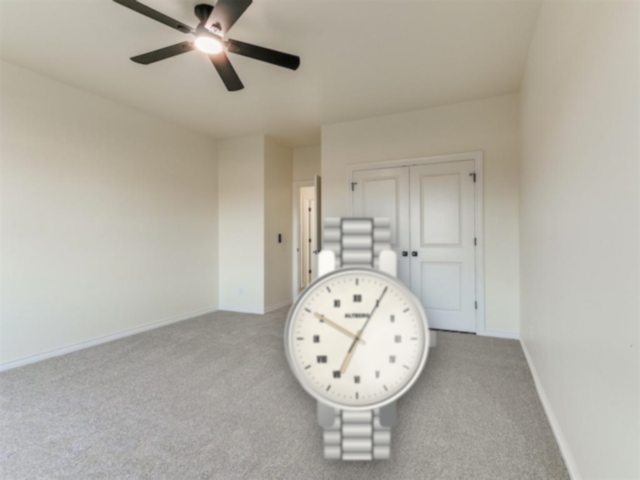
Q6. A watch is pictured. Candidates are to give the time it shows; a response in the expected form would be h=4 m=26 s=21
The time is h=6 m=50 s=5
